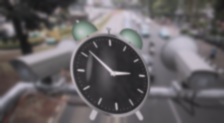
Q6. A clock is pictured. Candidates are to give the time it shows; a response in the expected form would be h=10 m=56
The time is h=2 m=52
